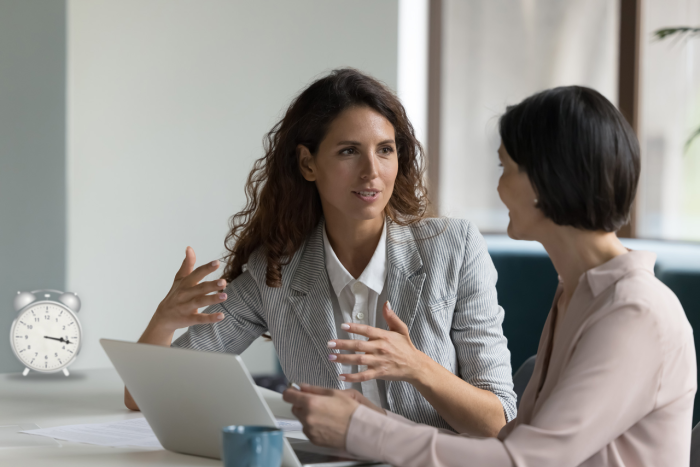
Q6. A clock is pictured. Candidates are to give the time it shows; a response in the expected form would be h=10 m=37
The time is h=3 m=17
